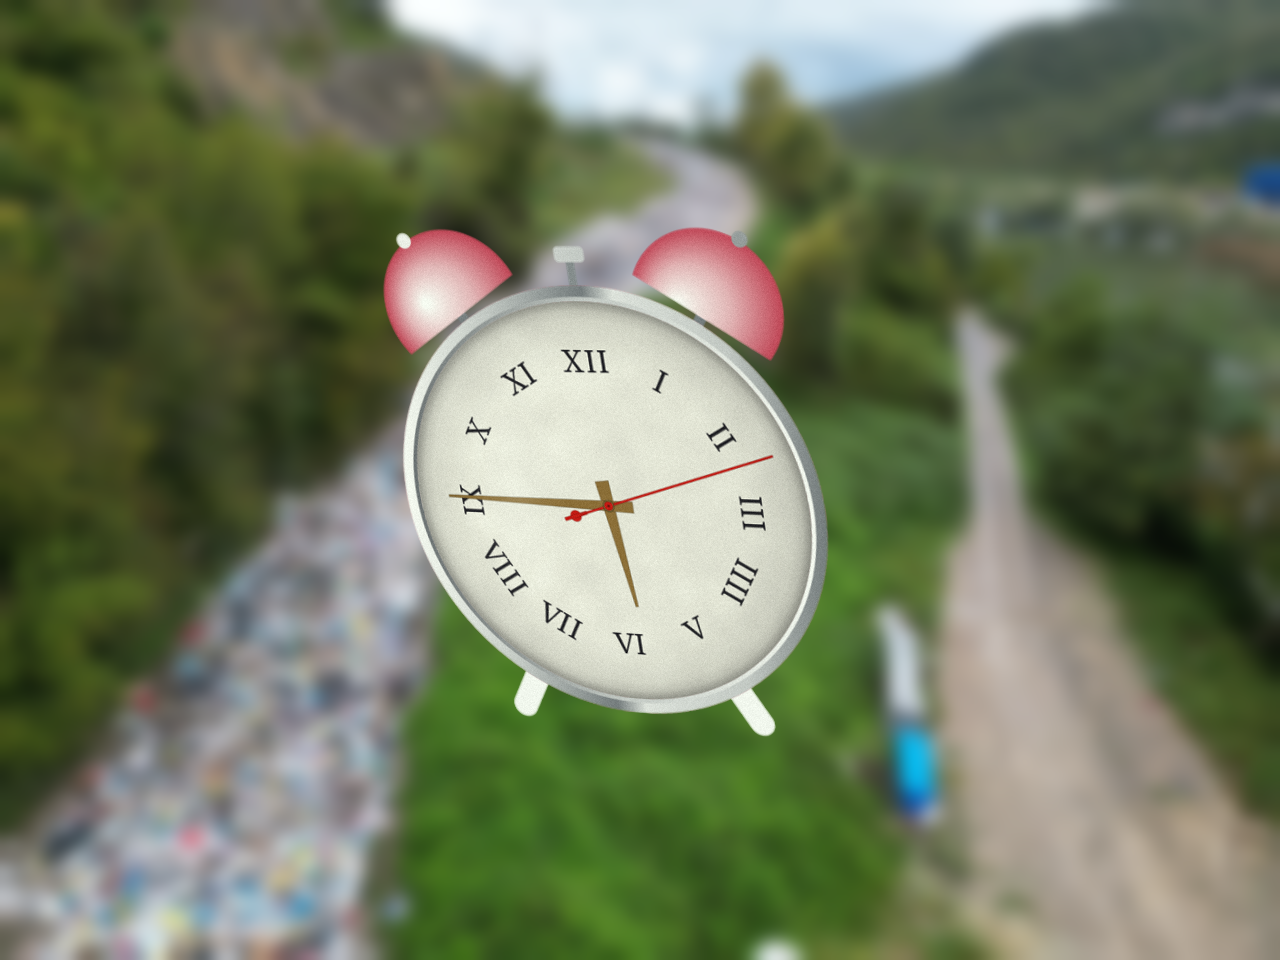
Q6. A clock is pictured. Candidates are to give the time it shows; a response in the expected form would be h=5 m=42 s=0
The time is h=5 m=45 s=12
